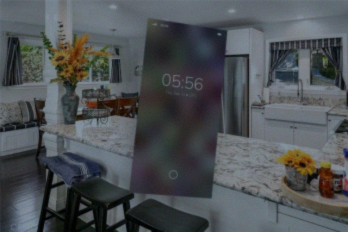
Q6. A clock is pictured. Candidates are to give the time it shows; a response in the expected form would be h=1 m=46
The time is h=5 m=56
